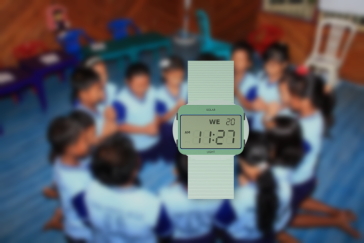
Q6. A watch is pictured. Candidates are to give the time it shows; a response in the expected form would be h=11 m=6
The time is h=11 m=27
